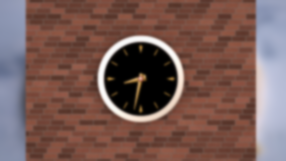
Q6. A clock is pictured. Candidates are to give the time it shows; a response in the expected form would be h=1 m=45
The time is h=8 m=32
